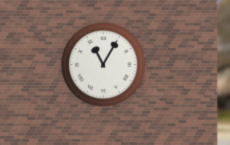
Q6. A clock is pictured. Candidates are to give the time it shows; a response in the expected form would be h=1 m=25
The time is h=11 m=5
